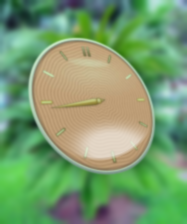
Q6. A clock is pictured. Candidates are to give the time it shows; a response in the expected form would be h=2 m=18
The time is h=8 m=44
